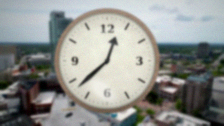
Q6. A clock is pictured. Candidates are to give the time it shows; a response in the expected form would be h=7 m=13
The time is h=12 m=38
